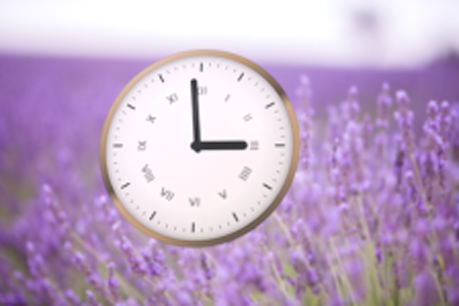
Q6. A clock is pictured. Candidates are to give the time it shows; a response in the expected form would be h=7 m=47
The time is h=2 m=59
